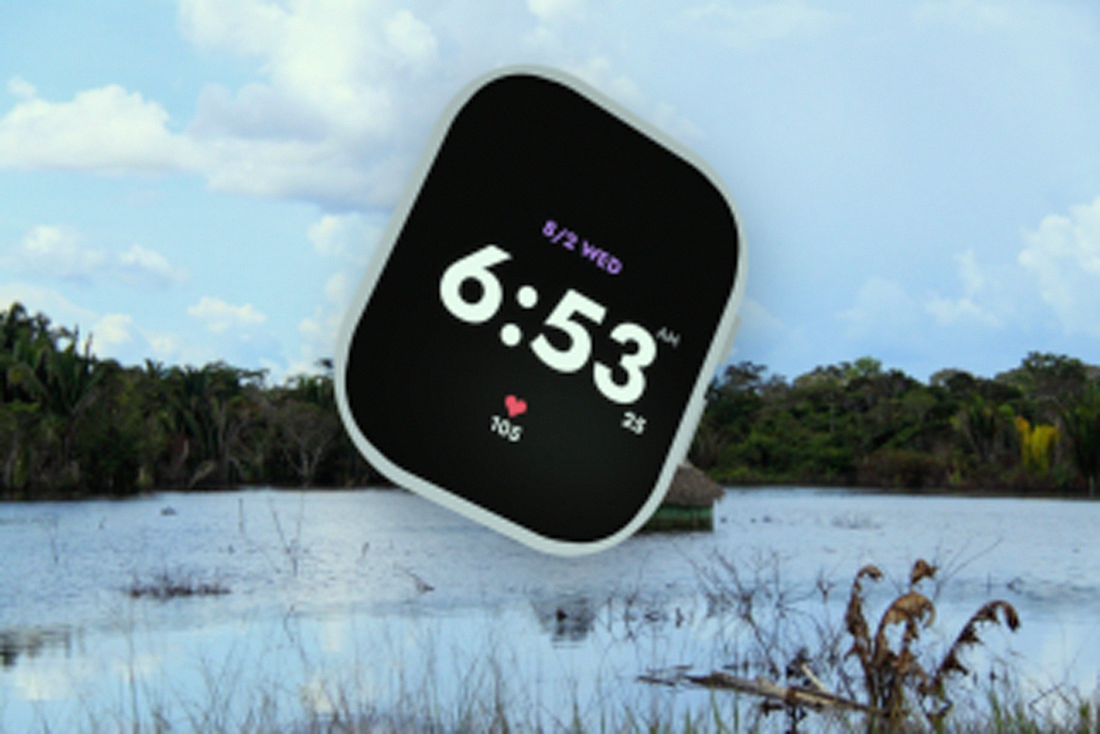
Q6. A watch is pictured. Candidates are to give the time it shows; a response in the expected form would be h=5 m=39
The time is h=6 m=53
